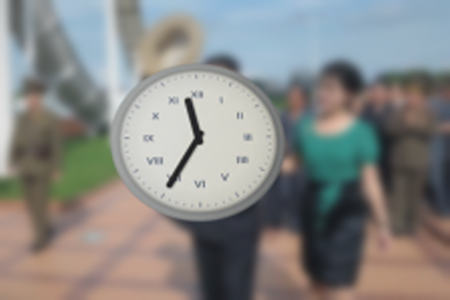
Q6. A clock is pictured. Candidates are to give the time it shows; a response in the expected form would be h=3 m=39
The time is h=11 m=35
